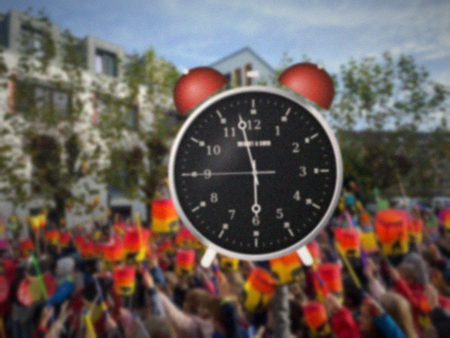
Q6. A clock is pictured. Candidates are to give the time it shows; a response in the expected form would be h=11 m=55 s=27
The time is h=5 m=57 s=45
